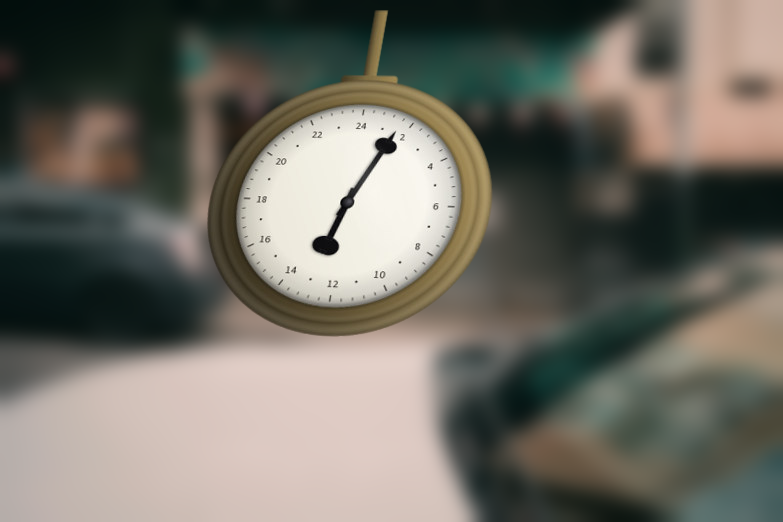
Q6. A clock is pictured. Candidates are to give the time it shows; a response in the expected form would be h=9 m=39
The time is h=13 m=4
